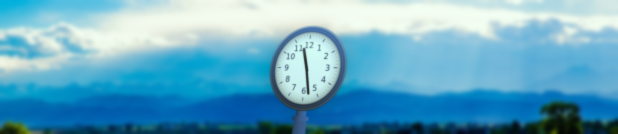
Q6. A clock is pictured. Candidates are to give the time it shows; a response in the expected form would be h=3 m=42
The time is h=11 m=28
